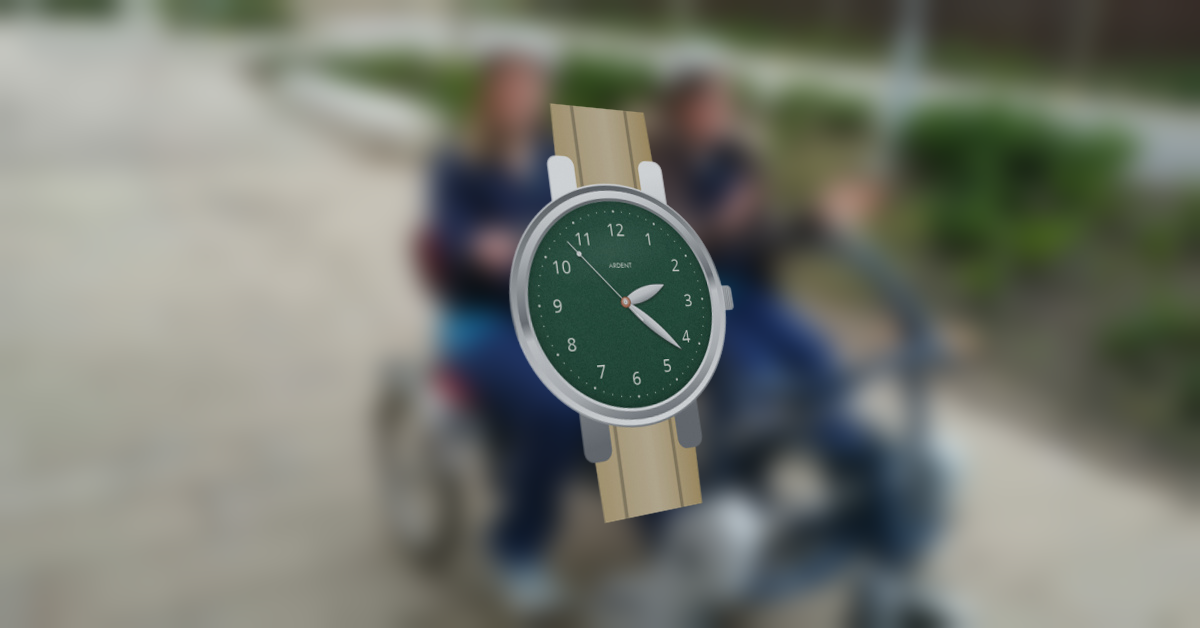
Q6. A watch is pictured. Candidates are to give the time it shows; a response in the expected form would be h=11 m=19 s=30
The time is h=2 m=21 s=53
